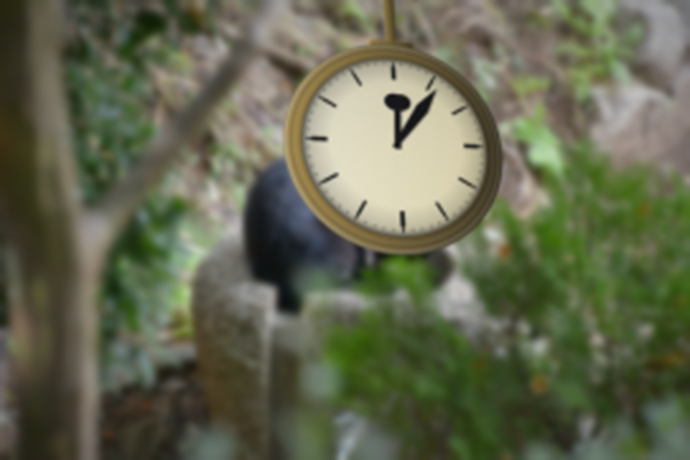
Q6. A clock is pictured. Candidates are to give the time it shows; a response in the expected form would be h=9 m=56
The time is h=12 m=6
